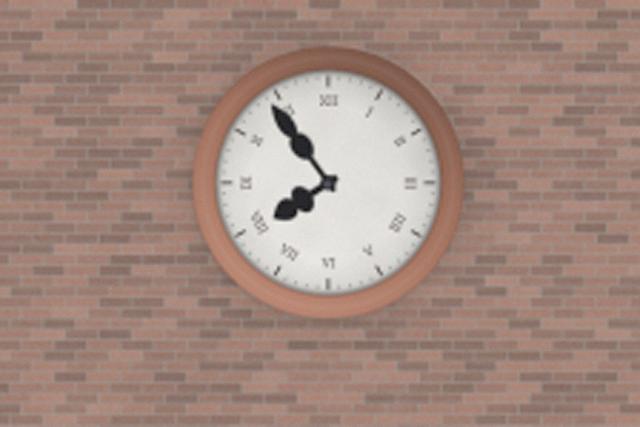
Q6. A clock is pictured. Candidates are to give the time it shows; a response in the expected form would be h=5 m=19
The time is h=7 m=54
